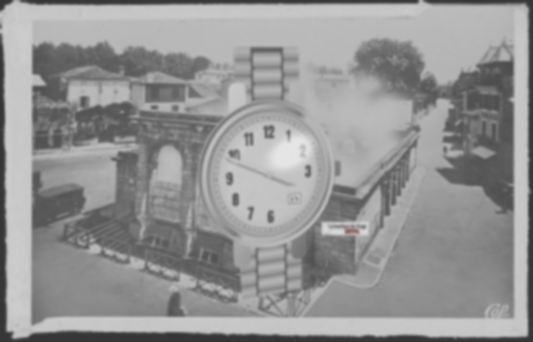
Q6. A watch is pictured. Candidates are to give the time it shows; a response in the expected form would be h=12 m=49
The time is h=3 m=49
